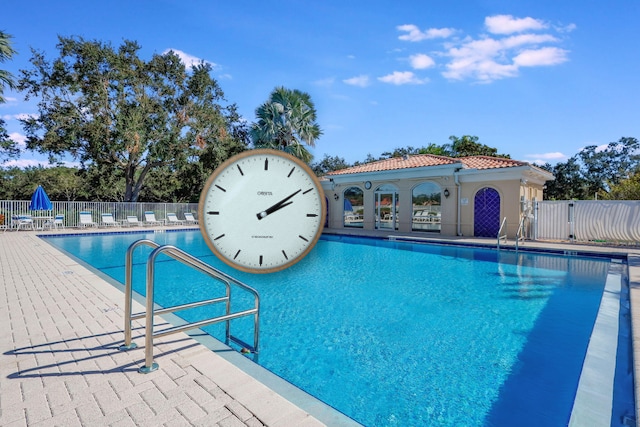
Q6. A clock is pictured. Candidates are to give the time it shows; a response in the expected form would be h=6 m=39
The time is h=2 m=9
